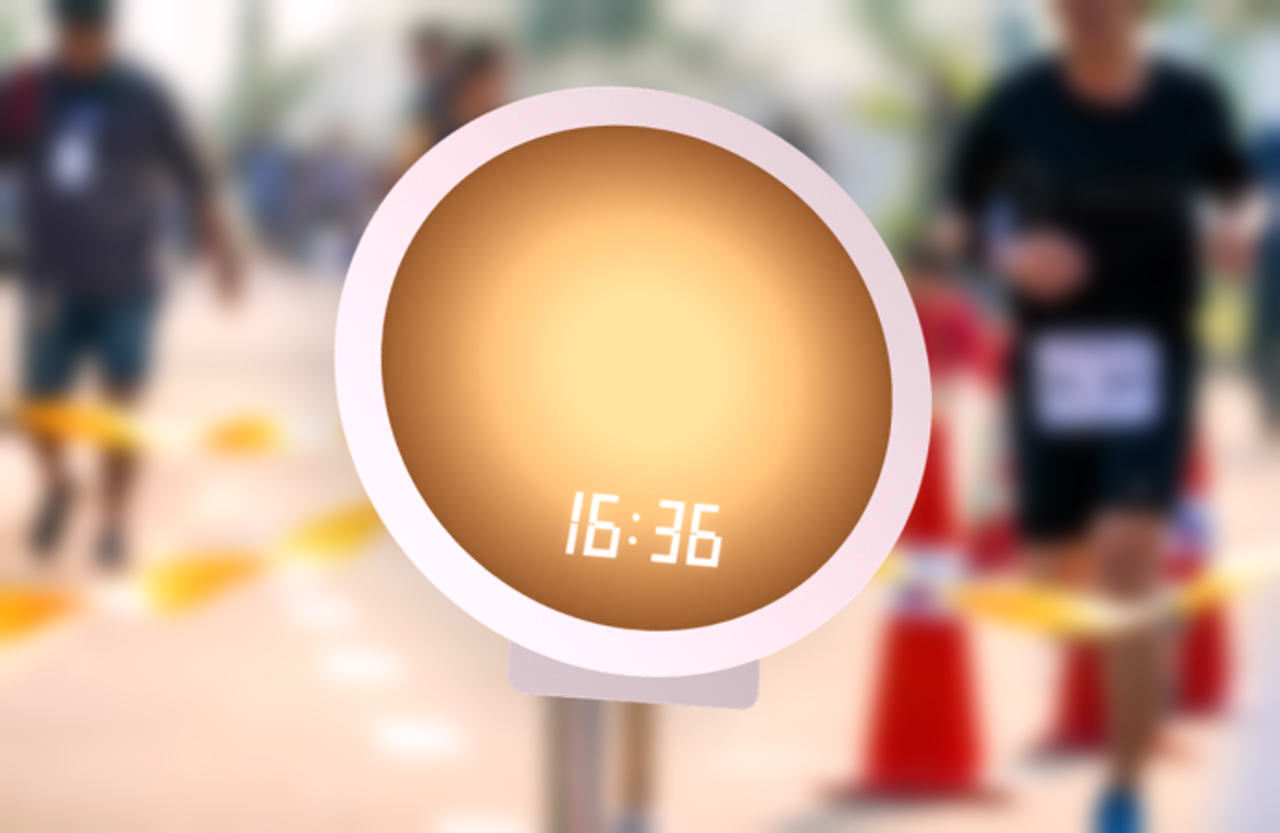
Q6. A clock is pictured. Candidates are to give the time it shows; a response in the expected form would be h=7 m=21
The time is h=16 m=36
